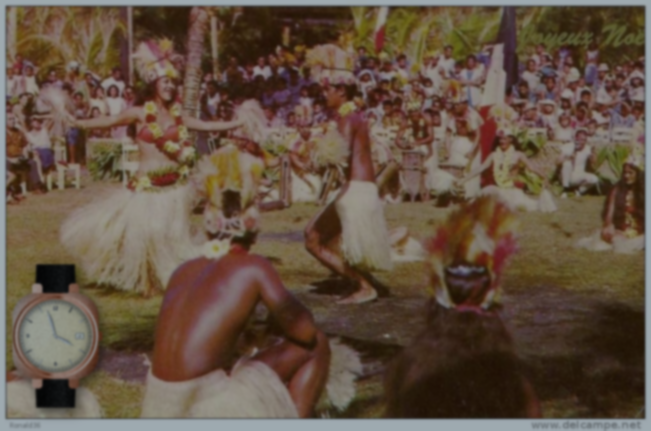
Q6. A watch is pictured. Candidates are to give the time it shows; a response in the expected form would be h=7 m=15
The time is h=3 m=57
